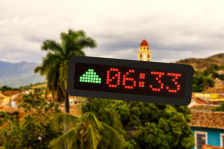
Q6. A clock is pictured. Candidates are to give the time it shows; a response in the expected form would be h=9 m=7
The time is h=6 m=33
